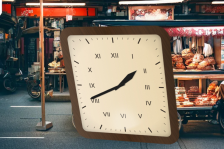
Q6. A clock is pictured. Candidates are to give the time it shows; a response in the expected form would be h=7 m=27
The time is h=1 m=41
